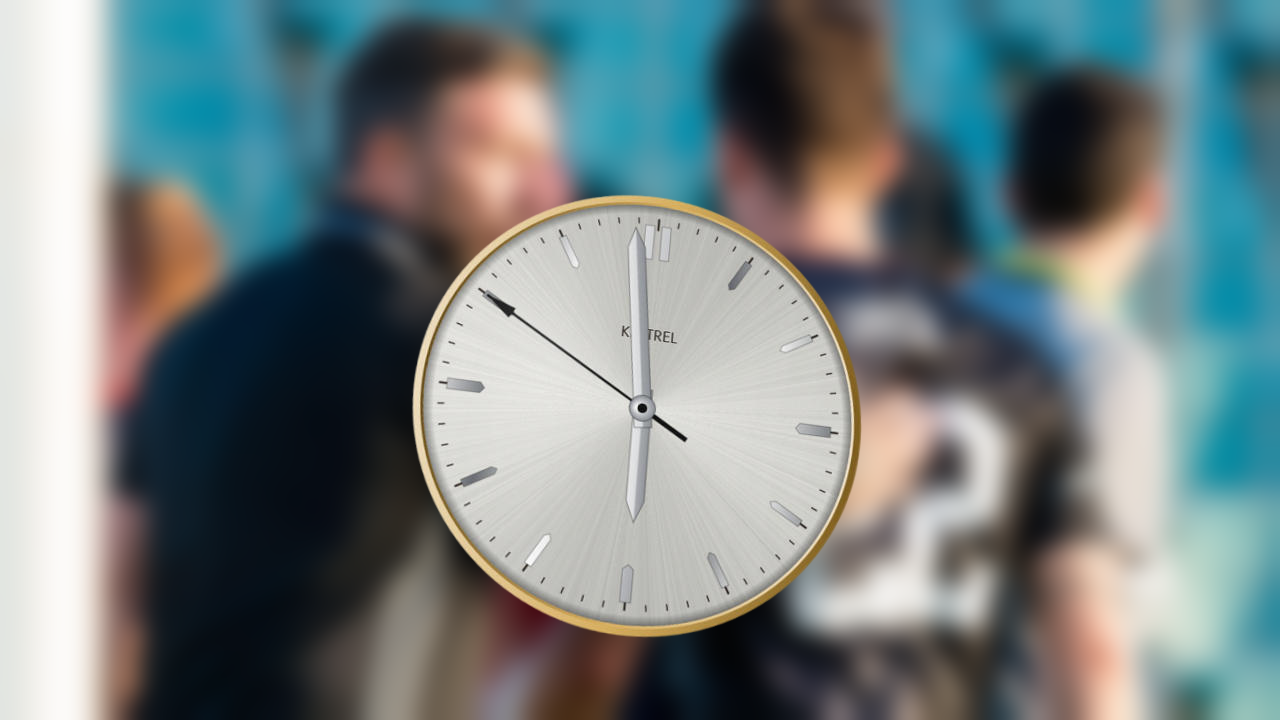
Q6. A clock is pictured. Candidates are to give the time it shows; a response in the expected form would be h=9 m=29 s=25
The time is h=5 m=58 s=50
